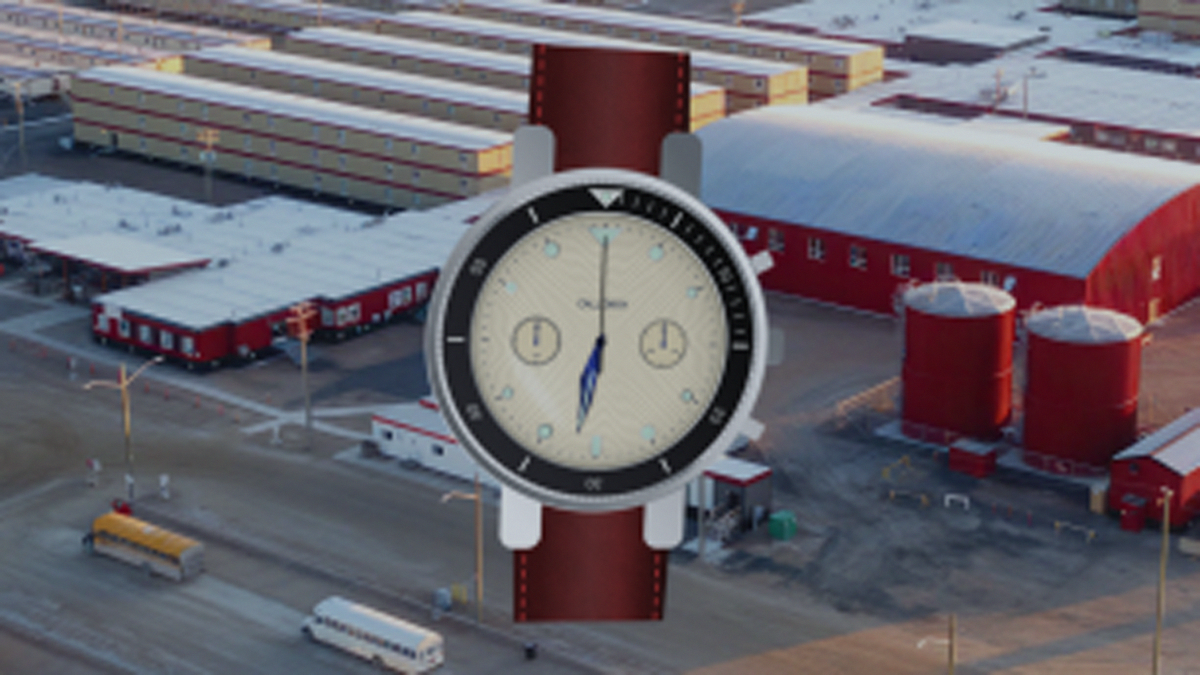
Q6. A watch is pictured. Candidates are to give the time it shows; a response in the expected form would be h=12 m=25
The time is h=6 m=32
